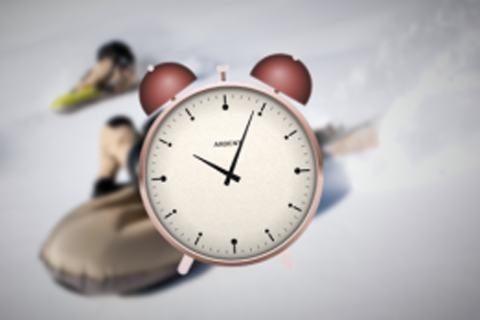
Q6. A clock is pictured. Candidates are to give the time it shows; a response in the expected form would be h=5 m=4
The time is h=10 m=4
